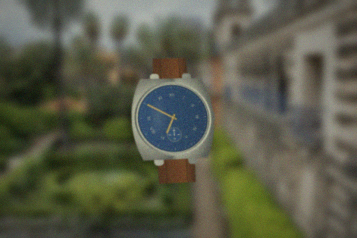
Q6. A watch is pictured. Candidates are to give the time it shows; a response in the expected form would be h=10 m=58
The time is h=6 m=50
